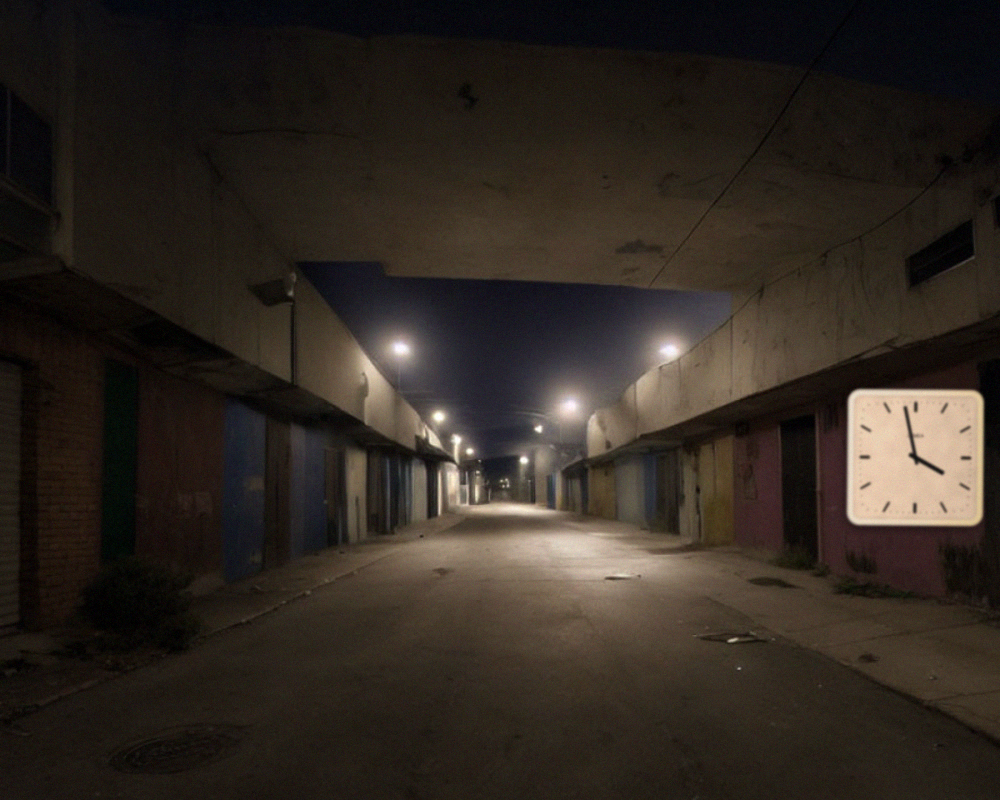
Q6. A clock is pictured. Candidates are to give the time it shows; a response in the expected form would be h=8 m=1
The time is h=3 m=58
